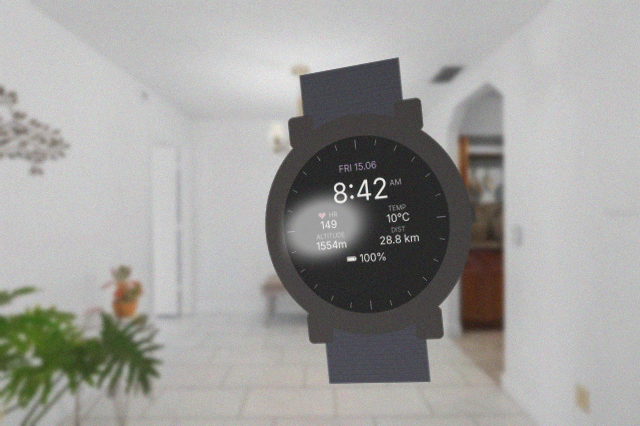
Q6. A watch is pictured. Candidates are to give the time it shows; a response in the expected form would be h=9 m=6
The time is h=8 m=42
